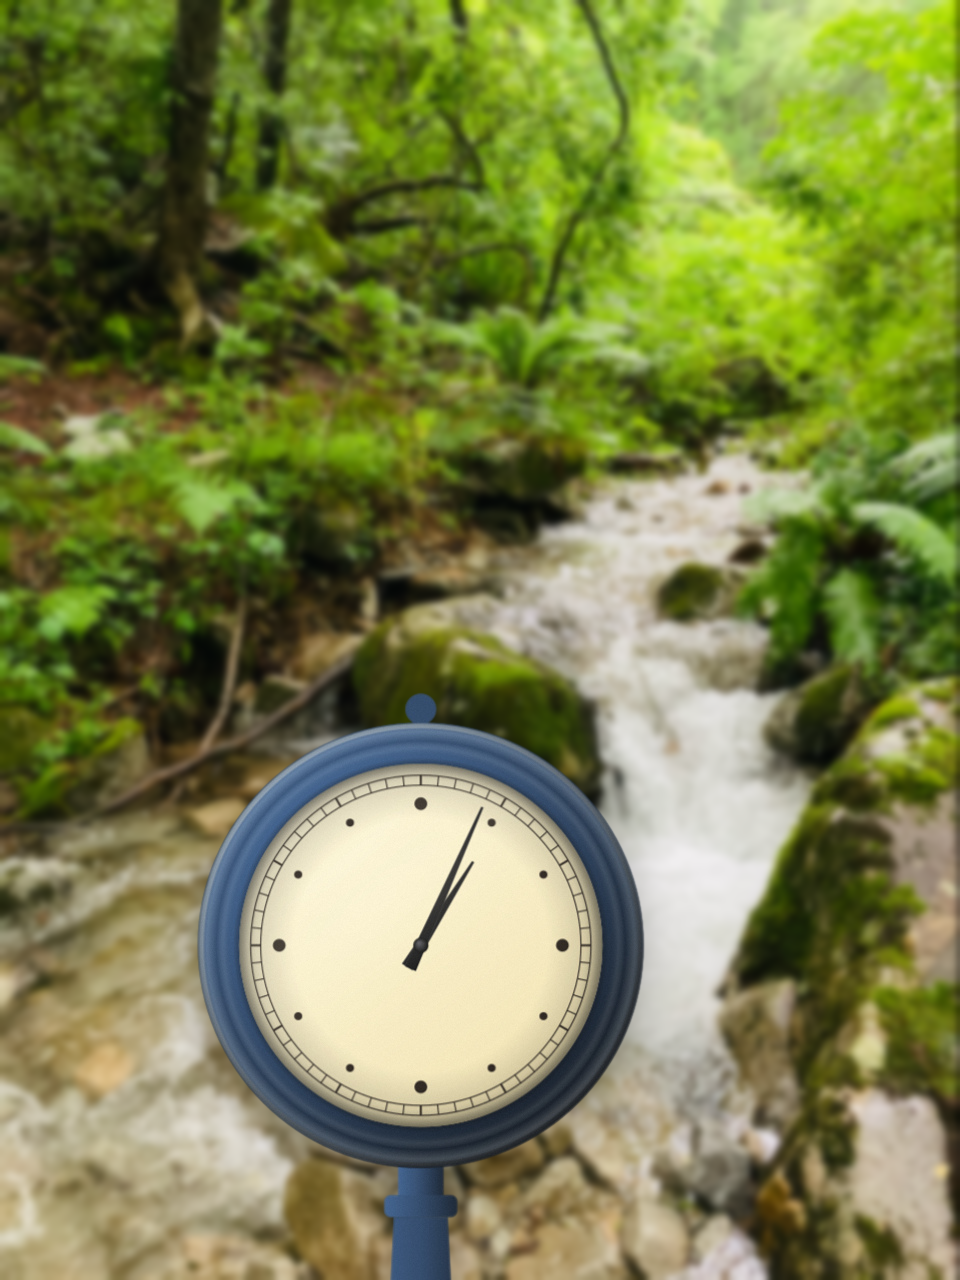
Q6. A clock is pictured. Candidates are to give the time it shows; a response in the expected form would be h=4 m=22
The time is h=1 m=4
